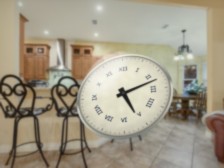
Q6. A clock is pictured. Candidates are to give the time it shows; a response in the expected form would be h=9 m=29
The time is h=5 m=12
